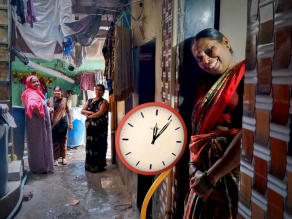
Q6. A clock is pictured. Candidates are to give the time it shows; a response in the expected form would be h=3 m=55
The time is h=12 m=6
